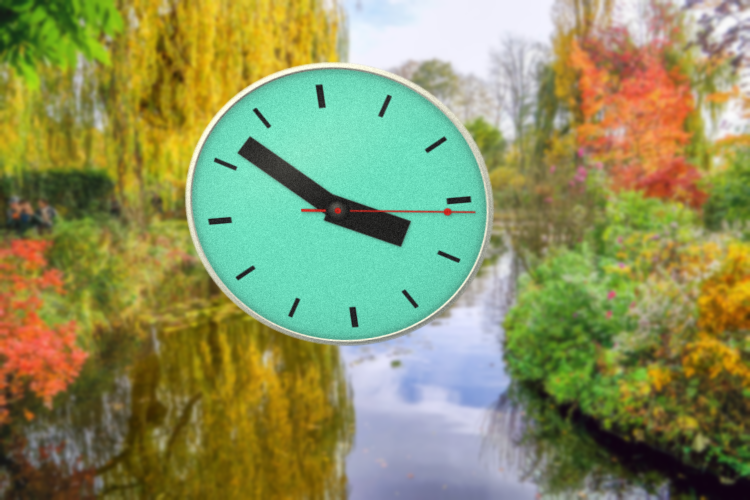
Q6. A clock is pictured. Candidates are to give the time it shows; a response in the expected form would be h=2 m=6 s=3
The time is h=3 m=52 s=16
